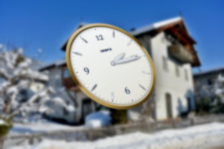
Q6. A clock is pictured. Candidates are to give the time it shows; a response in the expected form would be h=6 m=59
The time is h=2 m=15
